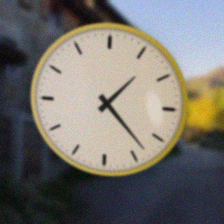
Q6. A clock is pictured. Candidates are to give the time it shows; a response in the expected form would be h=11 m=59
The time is h=1 m=23
